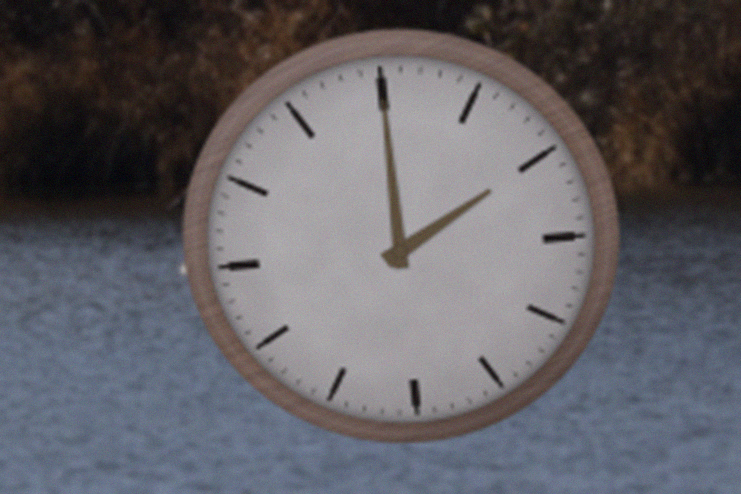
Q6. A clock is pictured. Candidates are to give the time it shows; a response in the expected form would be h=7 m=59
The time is h=2 m=0
